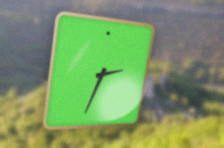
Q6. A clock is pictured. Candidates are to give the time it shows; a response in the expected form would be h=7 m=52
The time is h=2 m=33
